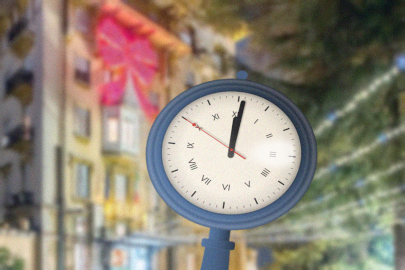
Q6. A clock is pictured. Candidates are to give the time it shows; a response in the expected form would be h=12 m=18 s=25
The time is h=12 m=0 s=50
